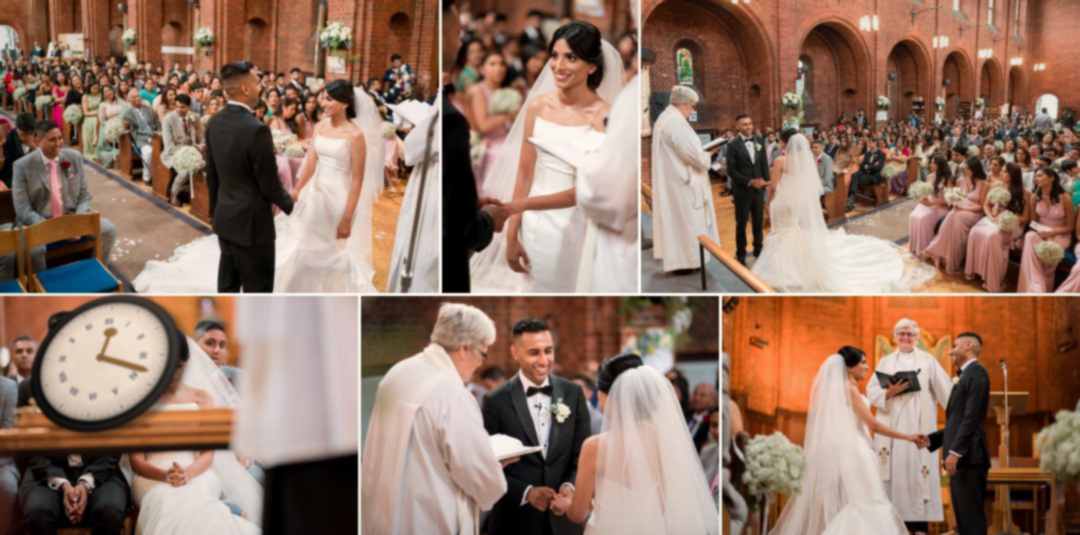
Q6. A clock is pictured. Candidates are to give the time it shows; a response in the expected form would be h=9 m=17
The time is h=12 m=18
